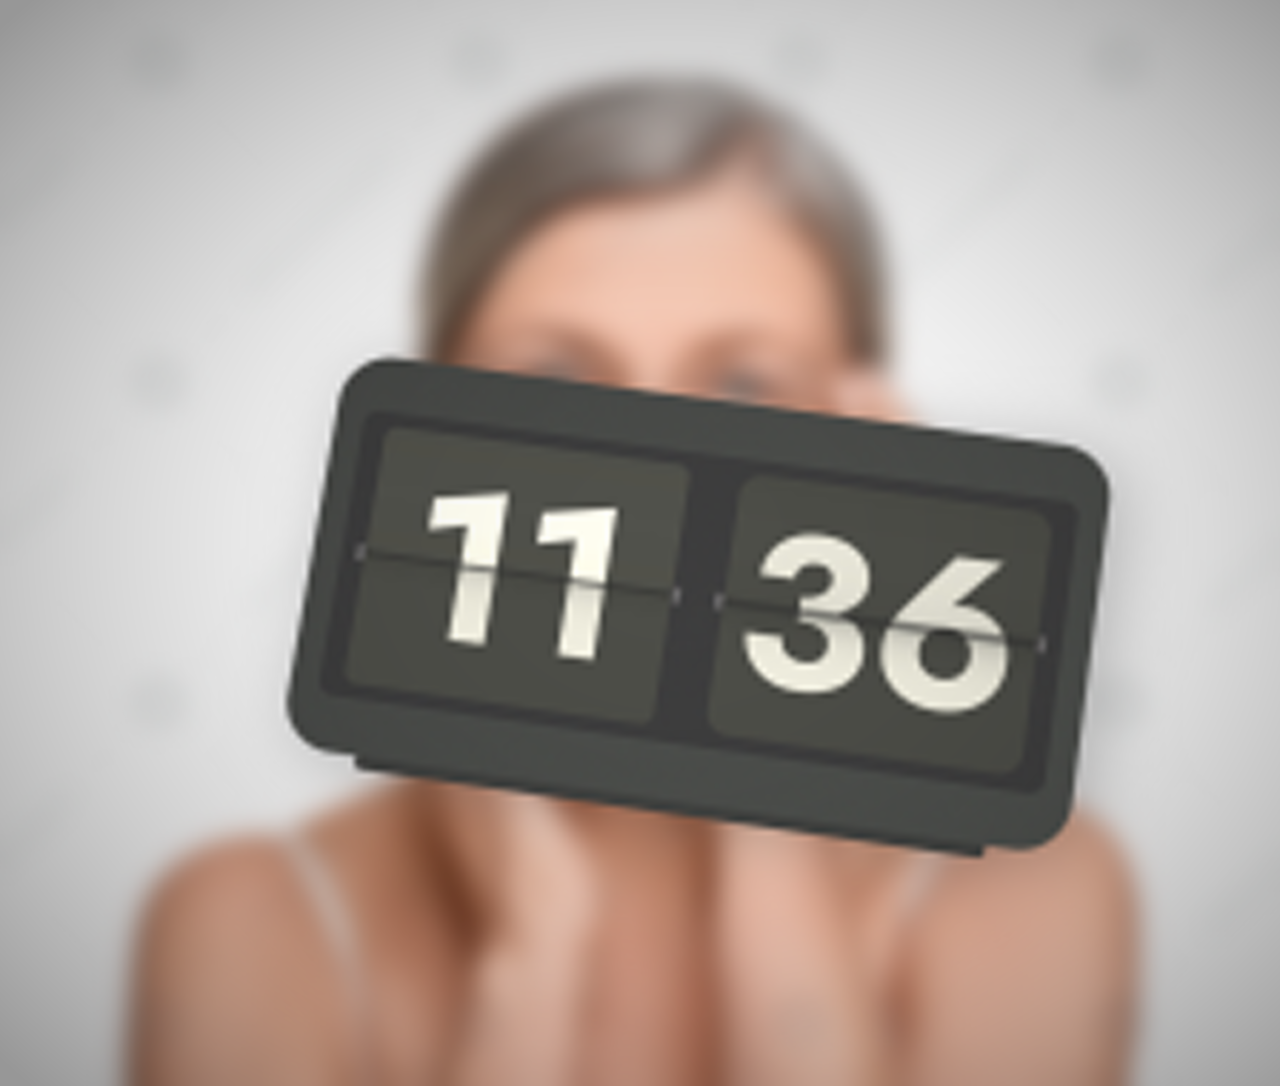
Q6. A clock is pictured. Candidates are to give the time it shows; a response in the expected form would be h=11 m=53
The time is h=11 m=36
